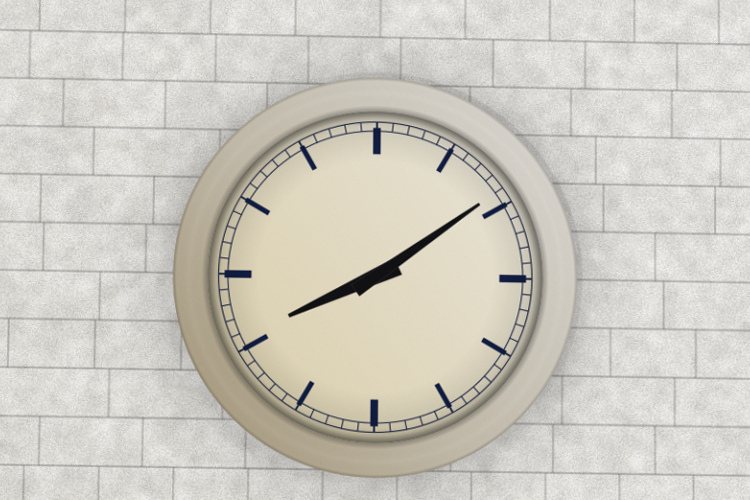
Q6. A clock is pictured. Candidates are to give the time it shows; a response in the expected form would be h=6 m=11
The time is h=8 m=9
